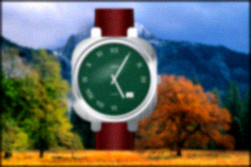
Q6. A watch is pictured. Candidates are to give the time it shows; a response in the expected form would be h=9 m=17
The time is h=5 m=5
